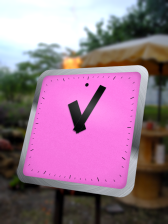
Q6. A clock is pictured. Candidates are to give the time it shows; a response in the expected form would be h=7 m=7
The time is h=11 m=4
